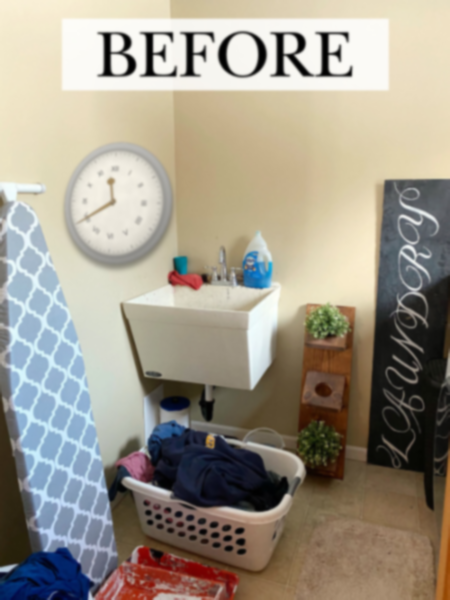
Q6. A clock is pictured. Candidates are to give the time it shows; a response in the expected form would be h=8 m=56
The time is h=11 m=40
